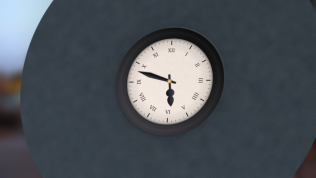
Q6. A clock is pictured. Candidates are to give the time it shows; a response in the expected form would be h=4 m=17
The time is h=5 m=48
